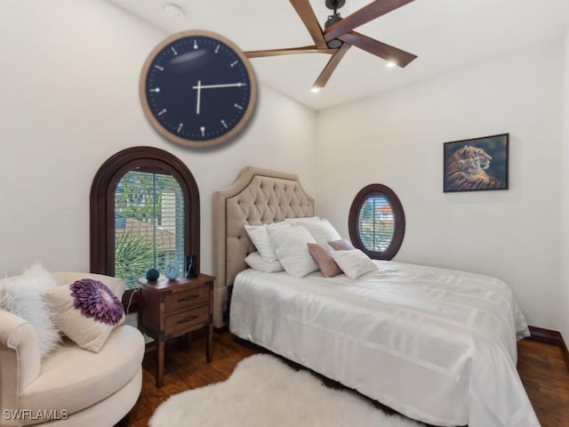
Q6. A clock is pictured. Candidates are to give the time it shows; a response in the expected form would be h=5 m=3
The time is h=6 m=15
